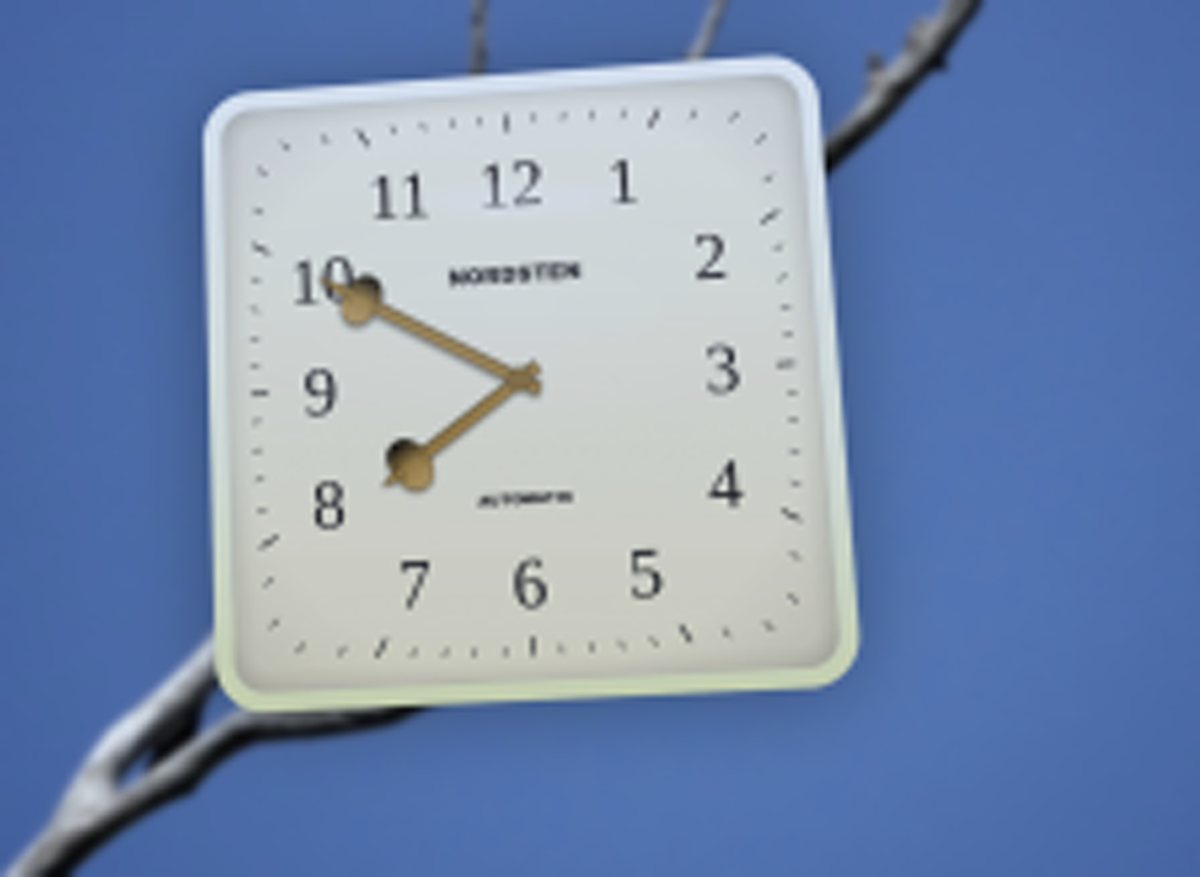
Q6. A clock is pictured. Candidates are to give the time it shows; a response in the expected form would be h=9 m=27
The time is h=7 m=50
